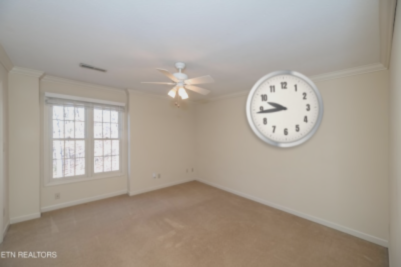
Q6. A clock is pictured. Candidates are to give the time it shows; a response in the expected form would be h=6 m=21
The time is h=9 m=44
